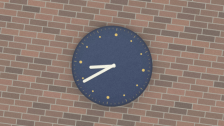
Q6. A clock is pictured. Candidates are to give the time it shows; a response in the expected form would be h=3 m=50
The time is h=8 m=39
